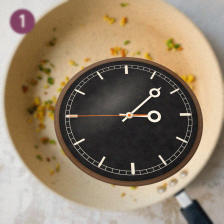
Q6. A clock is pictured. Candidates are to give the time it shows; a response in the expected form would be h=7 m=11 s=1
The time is h=3 m=7 s=45
